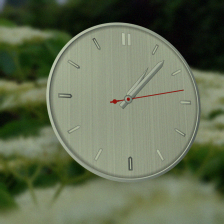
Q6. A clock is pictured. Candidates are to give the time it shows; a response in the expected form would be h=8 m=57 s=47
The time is h=1 m=7 s=13
